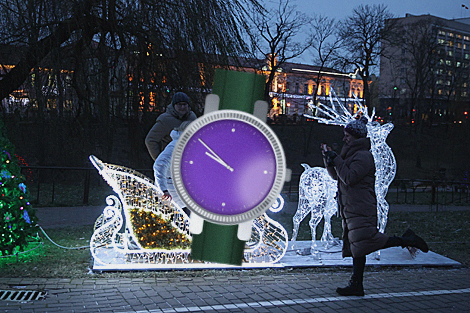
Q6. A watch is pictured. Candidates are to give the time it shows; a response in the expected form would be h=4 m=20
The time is h=9 m=51
